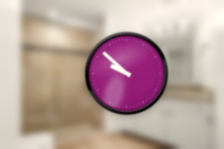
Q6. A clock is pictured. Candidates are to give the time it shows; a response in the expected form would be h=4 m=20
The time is h=9 m=52
